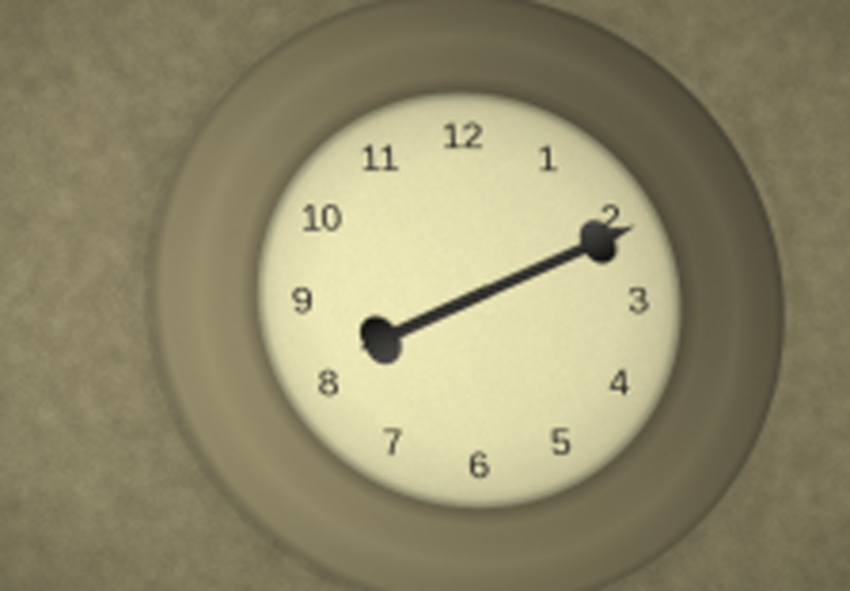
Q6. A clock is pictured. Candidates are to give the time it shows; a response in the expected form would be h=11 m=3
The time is h=8 m=11
